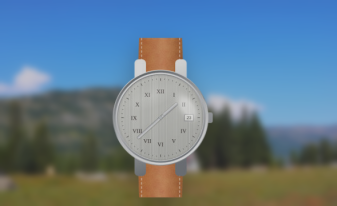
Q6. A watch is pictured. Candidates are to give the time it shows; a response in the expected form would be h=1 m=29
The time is h=1 m=38
